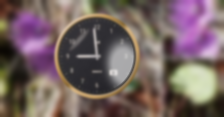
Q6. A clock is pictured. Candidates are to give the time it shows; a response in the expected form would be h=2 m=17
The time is h=8 m=59
